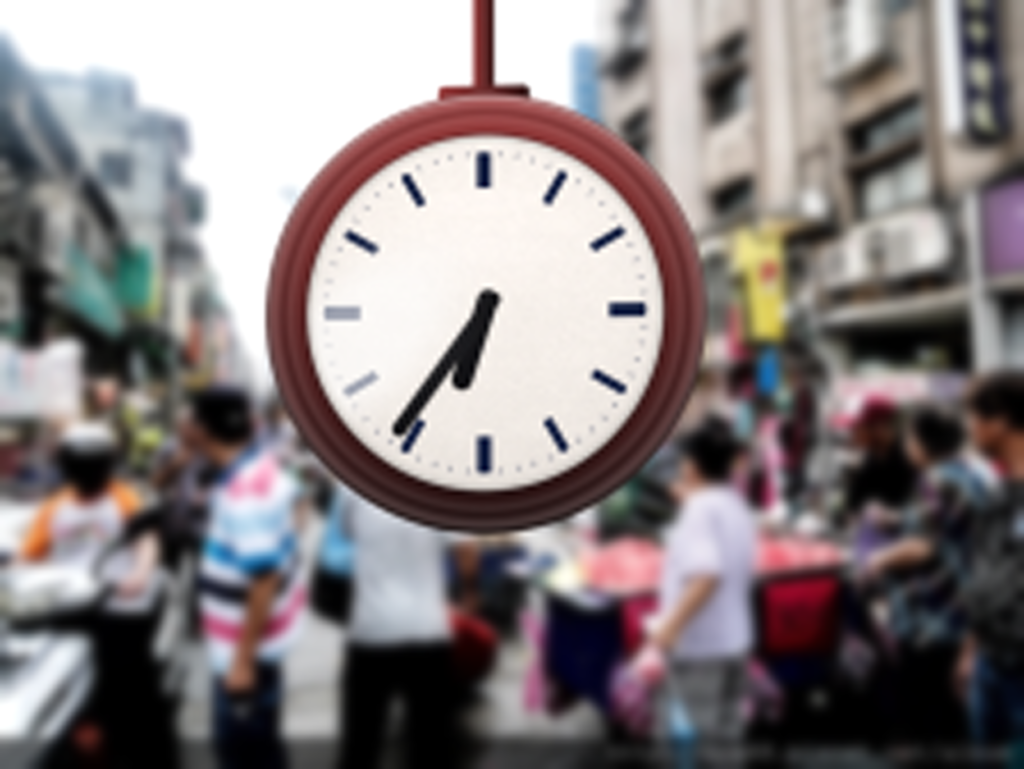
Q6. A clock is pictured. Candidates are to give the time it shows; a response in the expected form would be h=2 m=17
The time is h=6 m=36
